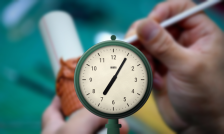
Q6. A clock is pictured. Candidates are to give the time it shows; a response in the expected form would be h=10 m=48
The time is h=7 m=5
